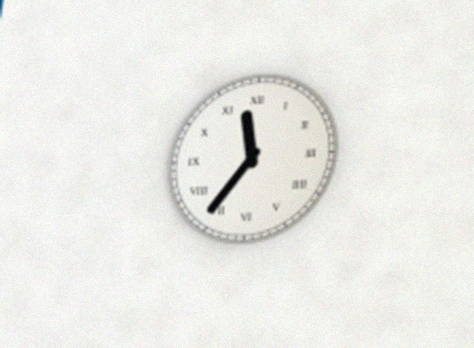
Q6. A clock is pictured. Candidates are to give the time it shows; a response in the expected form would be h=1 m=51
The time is h=11 m=36
